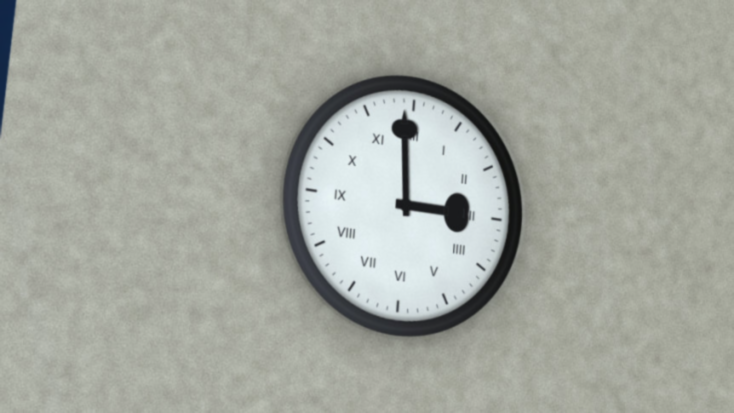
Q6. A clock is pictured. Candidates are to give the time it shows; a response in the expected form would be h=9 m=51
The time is h=2 m=59
